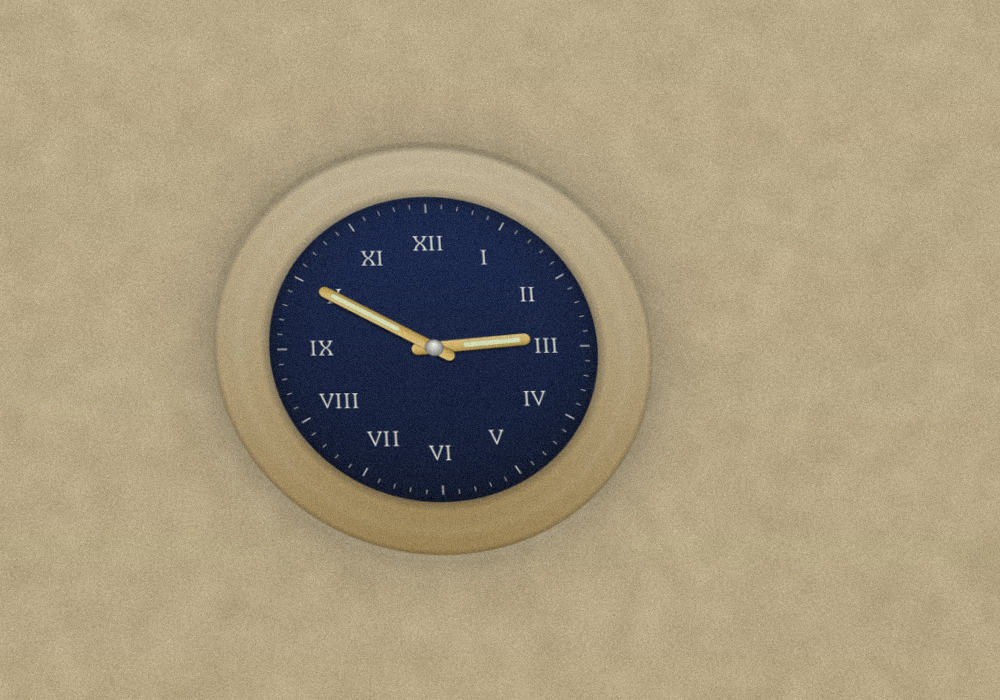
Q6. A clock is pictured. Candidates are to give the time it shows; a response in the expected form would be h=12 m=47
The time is h=2 m=50
